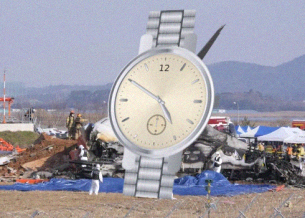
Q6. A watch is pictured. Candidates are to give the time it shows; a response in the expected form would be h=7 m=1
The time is h=4 m=50
